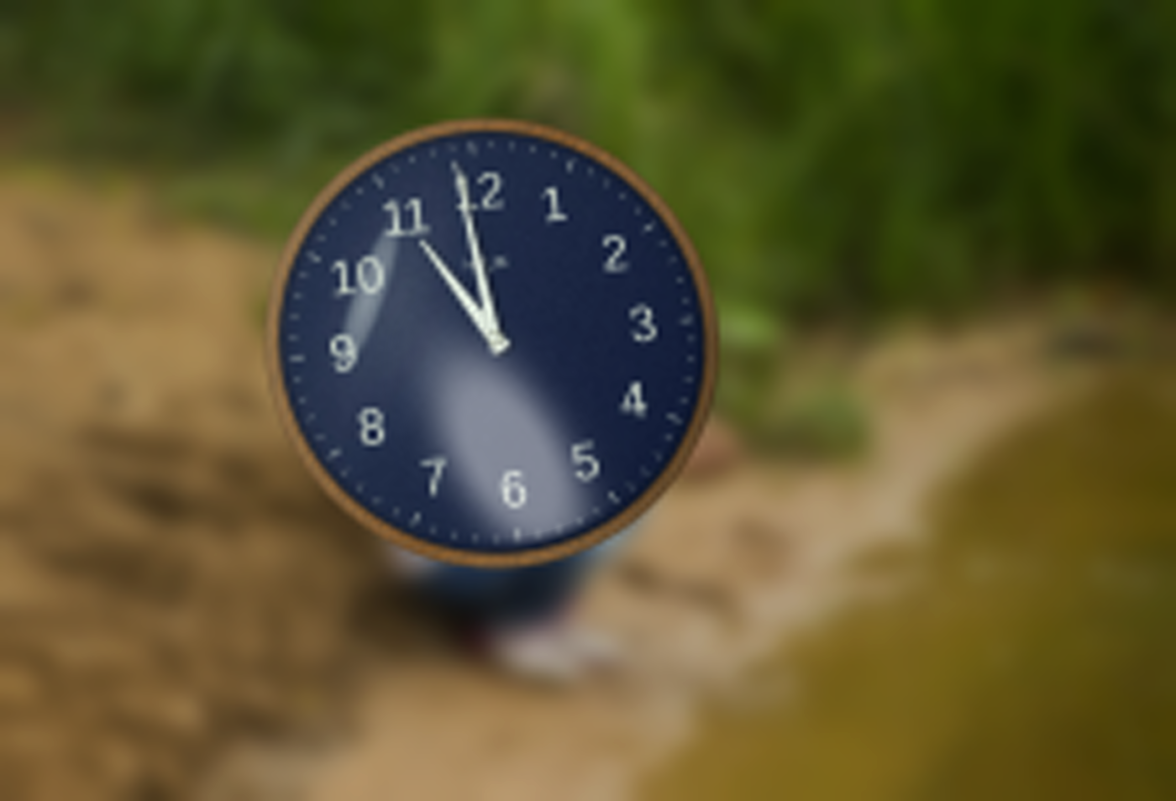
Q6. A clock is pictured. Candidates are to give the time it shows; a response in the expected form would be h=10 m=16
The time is h=10 m=59
